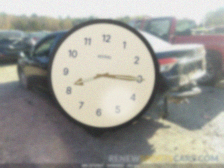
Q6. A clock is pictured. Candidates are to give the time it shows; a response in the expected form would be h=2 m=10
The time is h=8 m=15
